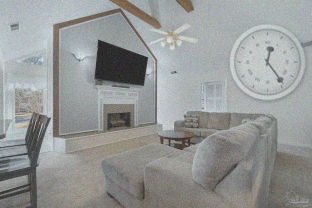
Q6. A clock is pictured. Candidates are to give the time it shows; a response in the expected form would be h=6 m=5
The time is h=12 m=24
